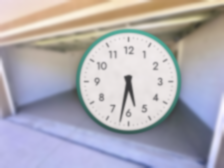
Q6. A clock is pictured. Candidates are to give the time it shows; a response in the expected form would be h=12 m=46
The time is h=5 m=32
